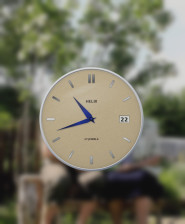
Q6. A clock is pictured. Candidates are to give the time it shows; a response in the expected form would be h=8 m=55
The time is h=10 m=42
